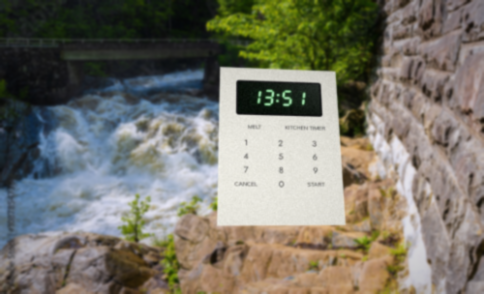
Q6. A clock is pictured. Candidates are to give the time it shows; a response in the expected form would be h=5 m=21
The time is h=13 m=51
